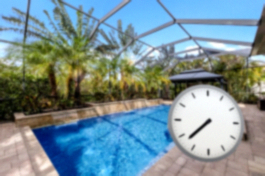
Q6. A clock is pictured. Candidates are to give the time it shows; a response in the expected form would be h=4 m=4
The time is h=7 m=38
